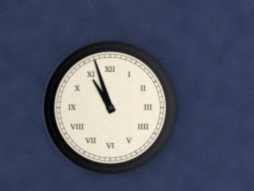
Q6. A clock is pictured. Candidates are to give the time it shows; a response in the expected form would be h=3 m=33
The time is h=10 m=57
